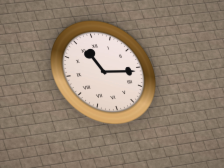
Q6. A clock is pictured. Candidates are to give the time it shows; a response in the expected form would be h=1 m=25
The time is h=11 m=16
